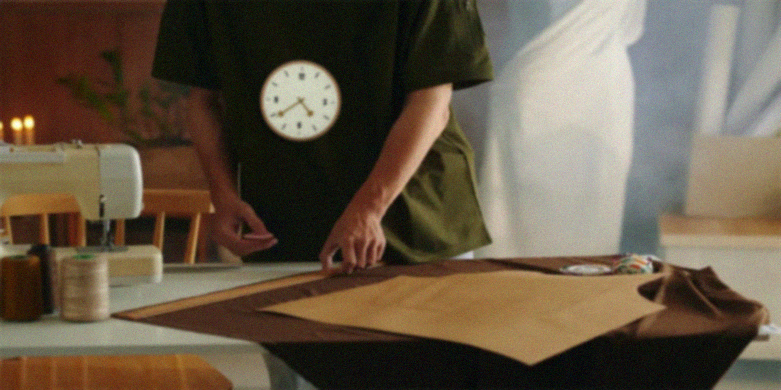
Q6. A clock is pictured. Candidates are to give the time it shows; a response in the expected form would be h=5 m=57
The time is h=4 m=39
